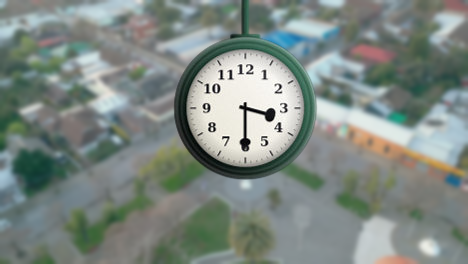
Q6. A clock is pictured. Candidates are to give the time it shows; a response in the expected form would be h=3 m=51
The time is h=3 m=30
